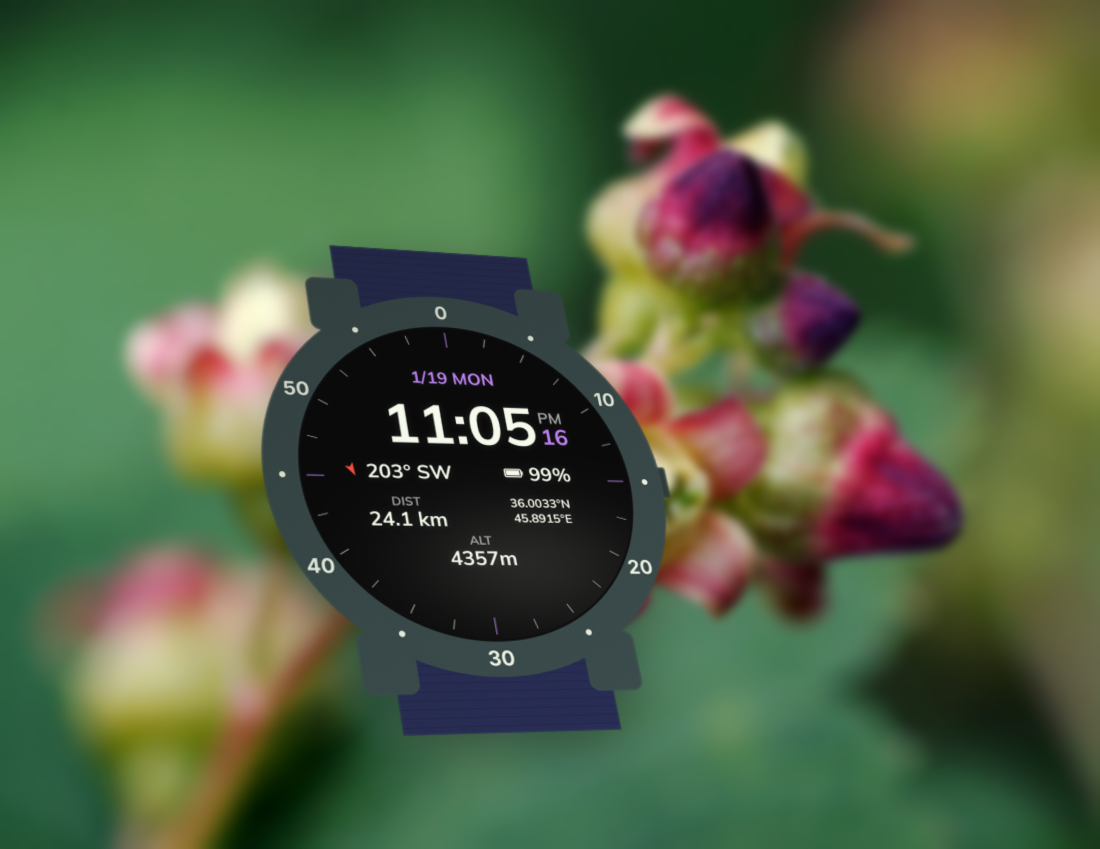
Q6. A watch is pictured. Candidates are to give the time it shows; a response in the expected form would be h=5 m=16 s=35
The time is h=11 m=5 s=16
